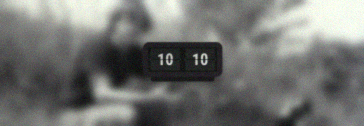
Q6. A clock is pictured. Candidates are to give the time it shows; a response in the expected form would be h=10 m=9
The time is h=10 m=10
